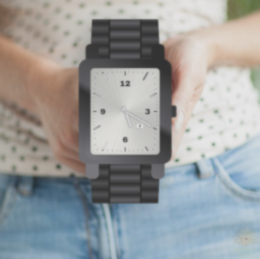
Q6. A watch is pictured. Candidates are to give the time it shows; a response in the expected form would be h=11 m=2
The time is h=5 m=20
